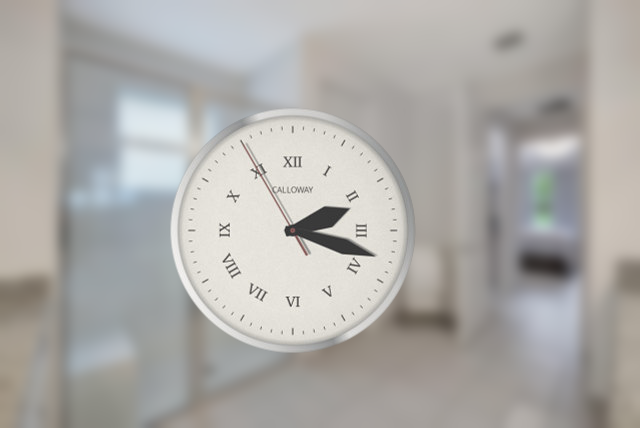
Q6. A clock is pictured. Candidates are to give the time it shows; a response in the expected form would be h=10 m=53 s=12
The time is h=2 m=17 s=55
